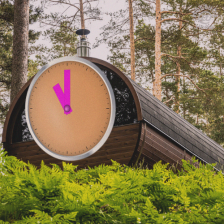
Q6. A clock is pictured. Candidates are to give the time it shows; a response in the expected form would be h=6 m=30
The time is h=11 m=0
